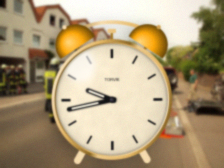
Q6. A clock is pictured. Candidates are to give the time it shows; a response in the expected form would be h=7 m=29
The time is h=9 m=43
